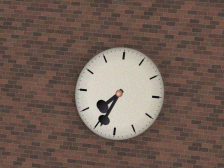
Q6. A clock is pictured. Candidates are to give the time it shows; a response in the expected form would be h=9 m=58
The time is h=7 m=34
